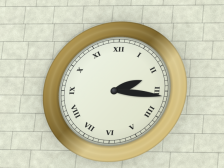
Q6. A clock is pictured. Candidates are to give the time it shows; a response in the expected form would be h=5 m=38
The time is h=2 m=16
